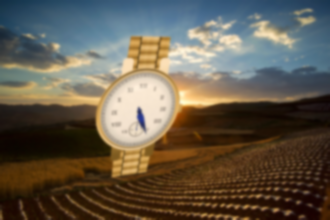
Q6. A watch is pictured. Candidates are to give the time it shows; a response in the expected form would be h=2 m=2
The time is h=5 m=26
